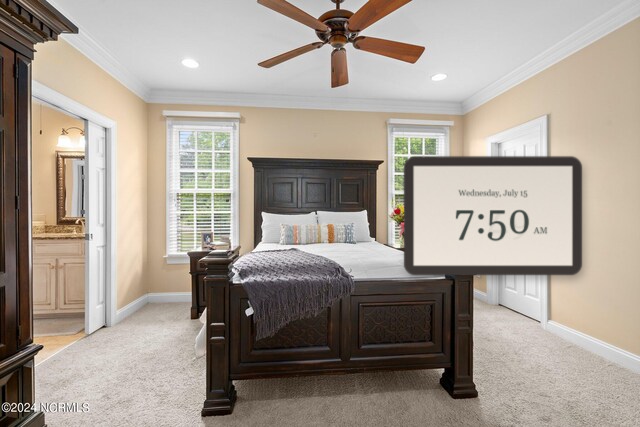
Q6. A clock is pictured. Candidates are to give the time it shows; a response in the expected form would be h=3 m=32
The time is h=7 m=50
